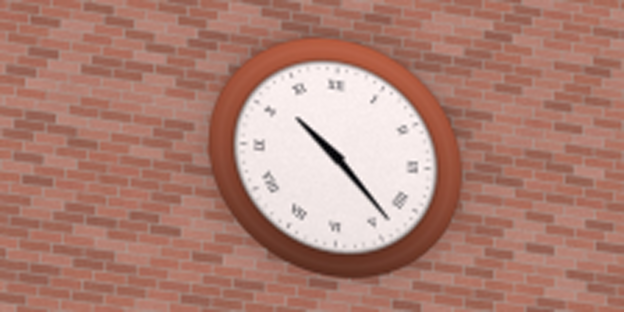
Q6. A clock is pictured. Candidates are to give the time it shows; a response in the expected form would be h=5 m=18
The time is h=10 m=23
